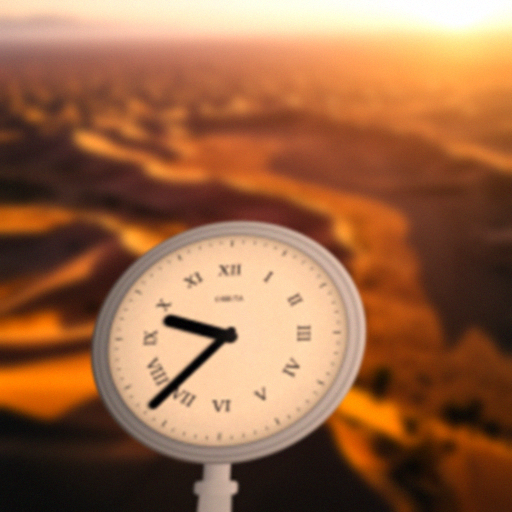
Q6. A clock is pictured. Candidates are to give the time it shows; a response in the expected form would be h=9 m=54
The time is h=9 m=37
